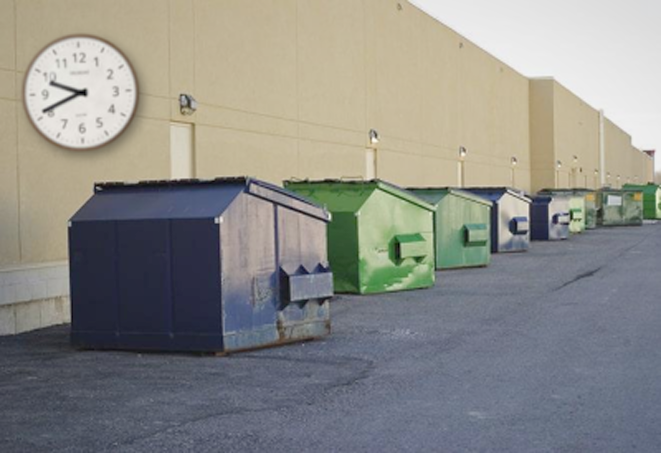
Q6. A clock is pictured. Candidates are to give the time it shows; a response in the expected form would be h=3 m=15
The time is h=9 m=41
